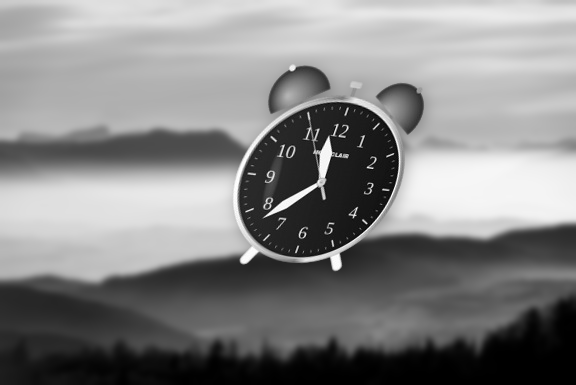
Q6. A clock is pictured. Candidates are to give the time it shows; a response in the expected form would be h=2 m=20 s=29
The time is h=11 m=37 s=55
